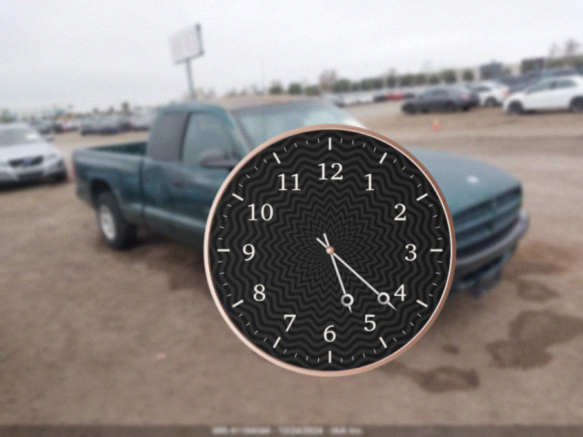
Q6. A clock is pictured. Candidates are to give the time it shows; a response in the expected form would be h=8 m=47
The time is h=5 m=22
